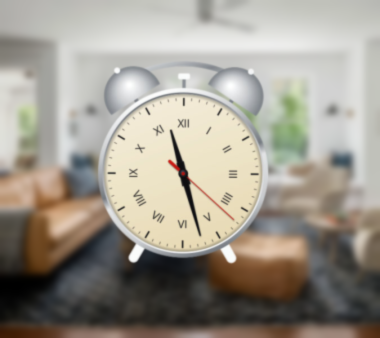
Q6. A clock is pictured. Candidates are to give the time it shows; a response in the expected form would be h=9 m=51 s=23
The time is h=11 m=27 s=22
